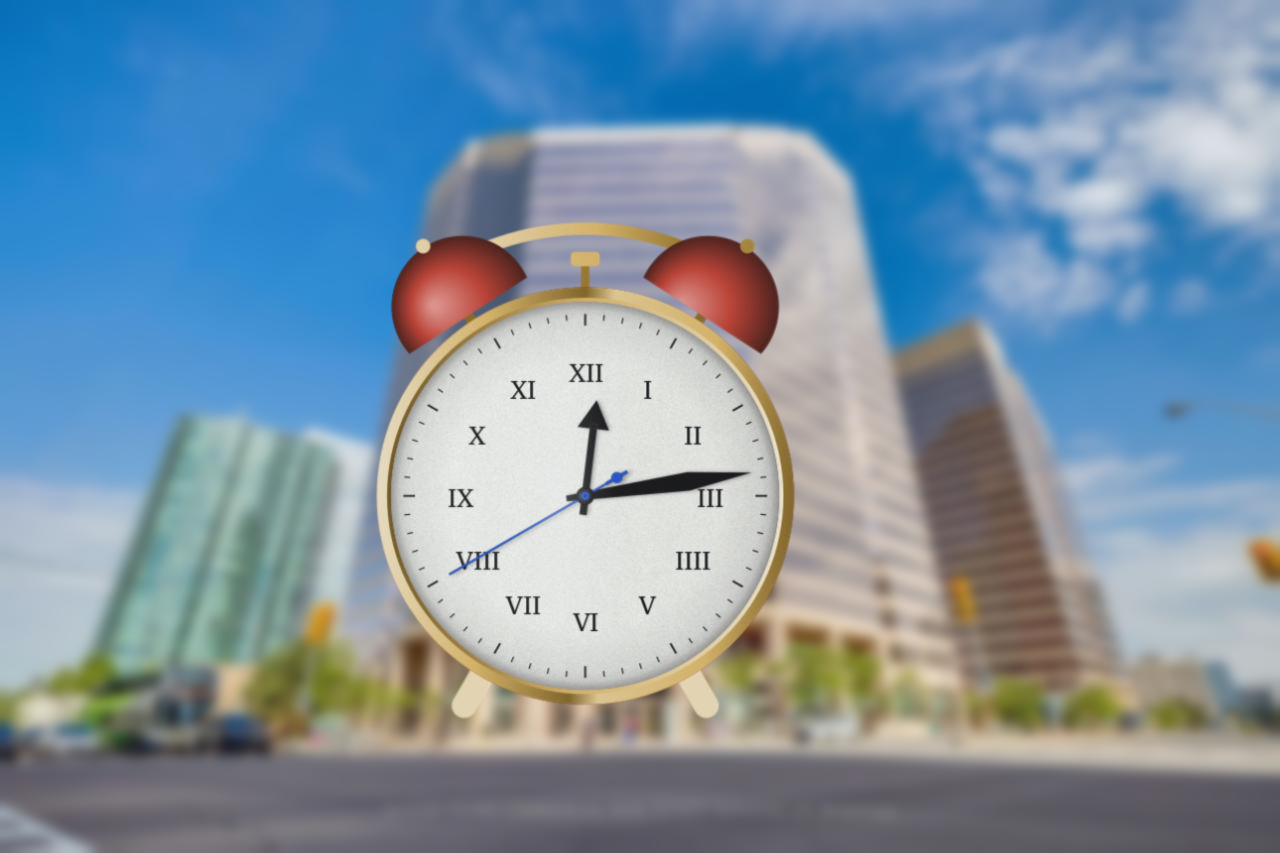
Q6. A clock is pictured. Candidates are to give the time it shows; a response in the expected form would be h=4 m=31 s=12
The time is h=12 m=13 s=40
